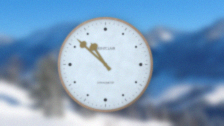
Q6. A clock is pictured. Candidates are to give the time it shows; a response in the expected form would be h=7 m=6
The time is h=10 m=52
